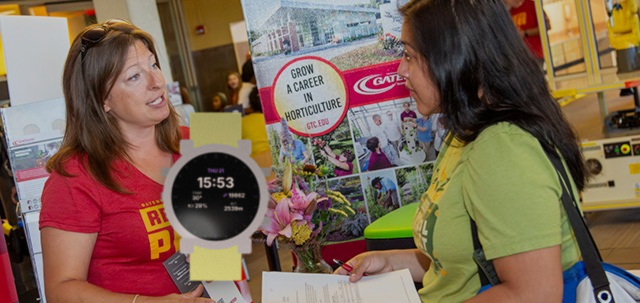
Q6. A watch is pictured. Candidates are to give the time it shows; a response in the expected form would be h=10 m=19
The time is h=15 m=53
